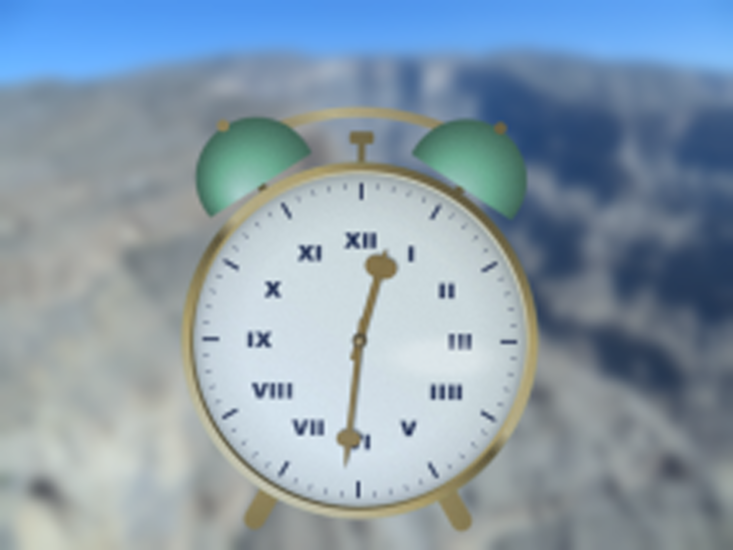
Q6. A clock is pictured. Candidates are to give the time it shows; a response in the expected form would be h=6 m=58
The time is h=12 m=31
